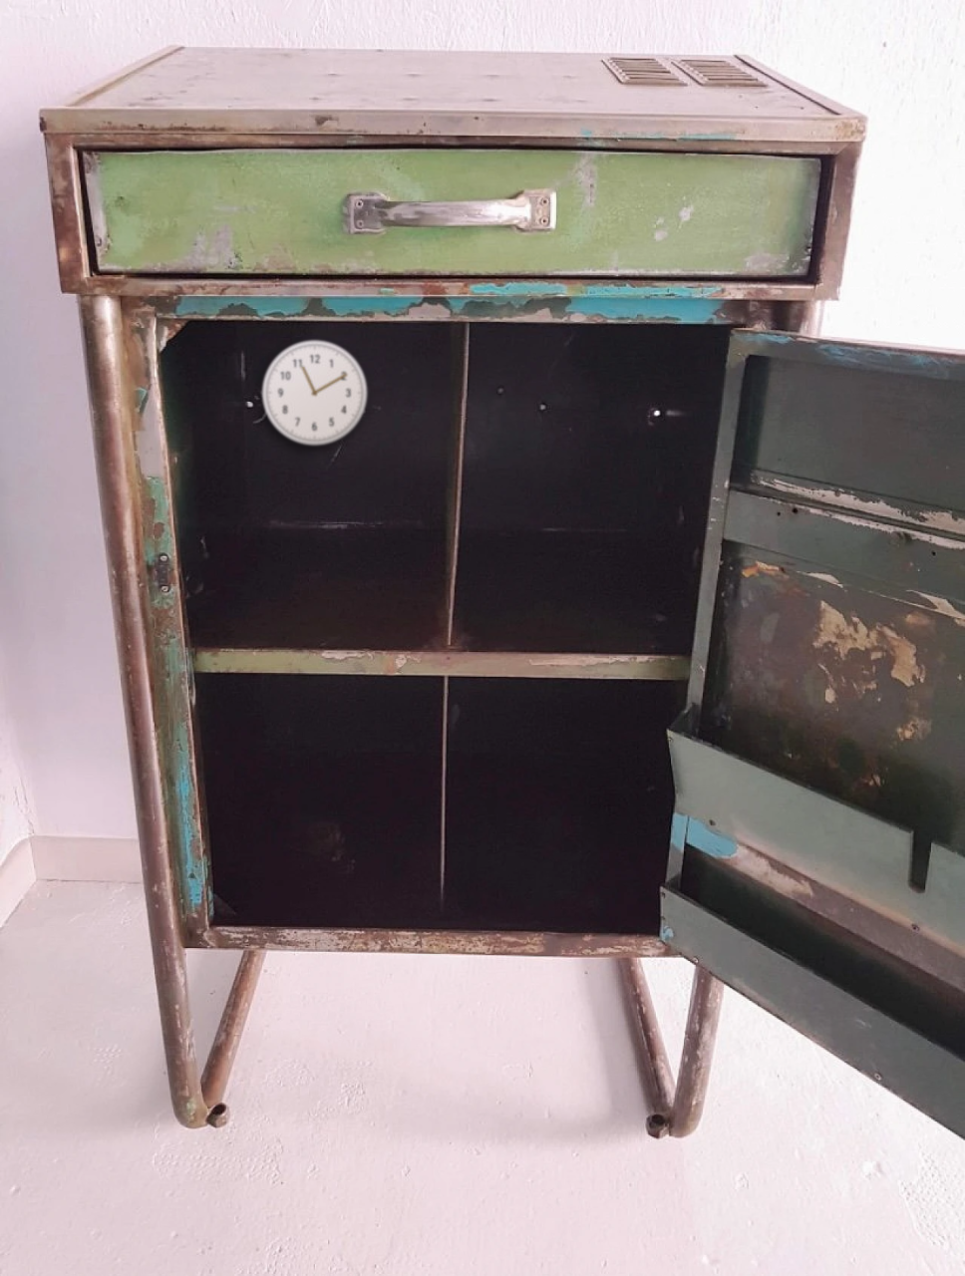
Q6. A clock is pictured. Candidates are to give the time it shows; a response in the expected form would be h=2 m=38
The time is h=11 m=10
